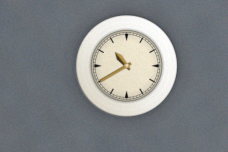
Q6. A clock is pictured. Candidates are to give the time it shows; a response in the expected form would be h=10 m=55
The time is h=10 m=40
